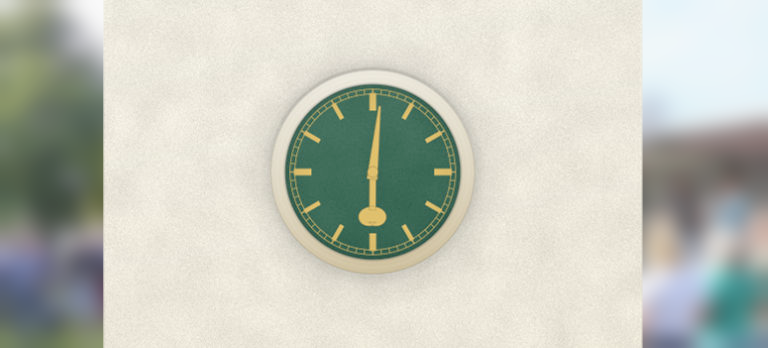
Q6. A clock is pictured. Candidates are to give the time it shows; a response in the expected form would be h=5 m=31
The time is h=6 m=1
